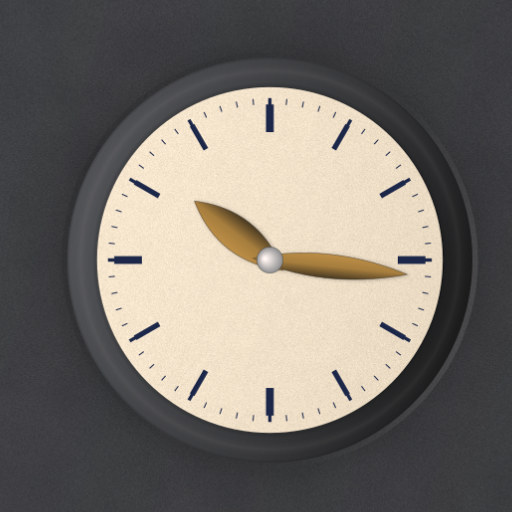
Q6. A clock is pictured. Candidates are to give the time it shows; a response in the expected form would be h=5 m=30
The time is h=10 m=16
